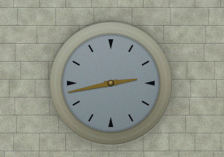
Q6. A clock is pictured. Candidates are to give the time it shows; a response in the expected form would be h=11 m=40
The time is h=2 m=43
